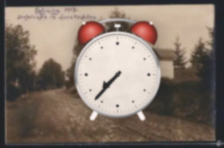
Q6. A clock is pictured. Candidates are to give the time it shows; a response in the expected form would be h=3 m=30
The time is h=7 m=37
